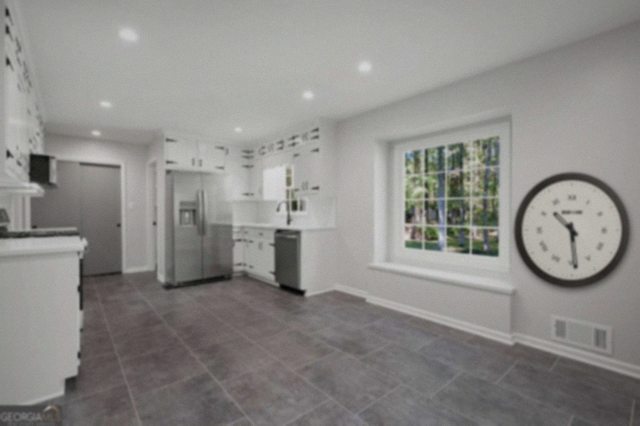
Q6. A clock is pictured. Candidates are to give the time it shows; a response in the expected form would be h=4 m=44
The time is h=10 m=29
